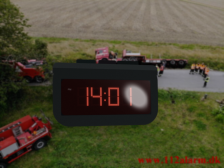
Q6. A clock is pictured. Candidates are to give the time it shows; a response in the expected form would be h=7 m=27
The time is h=14 m=1
